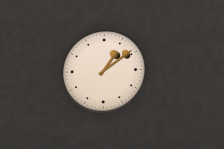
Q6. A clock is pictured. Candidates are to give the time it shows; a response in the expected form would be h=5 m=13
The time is h=1 m=9
